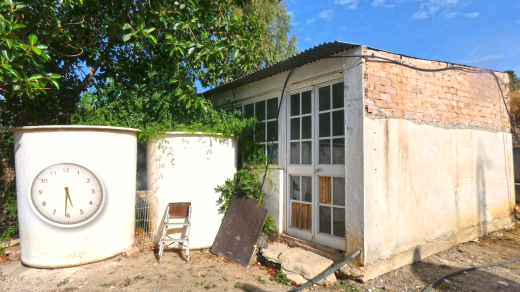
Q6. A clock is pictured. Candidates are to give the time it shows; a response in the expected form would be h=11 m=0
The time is h=5 m=31
